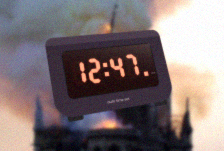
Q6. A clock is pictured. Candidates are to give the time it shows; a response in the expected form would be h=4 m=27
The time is h=12 m=47
